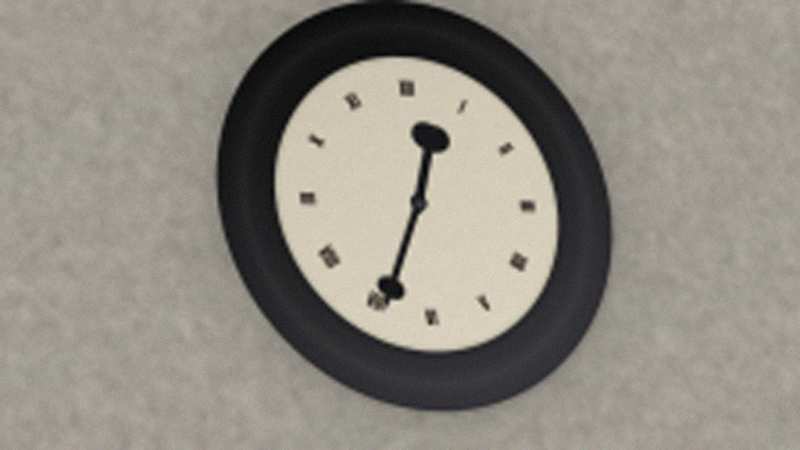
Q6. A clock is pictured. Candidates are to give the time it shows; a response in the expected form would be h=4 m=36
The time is h=12 m=34
